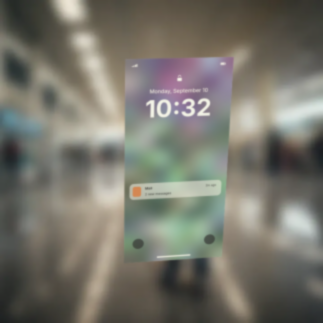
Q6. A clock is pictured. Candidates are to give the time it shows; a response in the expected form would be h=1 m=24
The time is h=10 m=32
